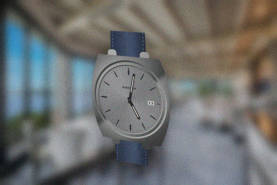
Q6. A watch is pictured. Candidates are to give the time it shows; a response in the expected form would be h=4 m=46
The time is h=5 m=2
